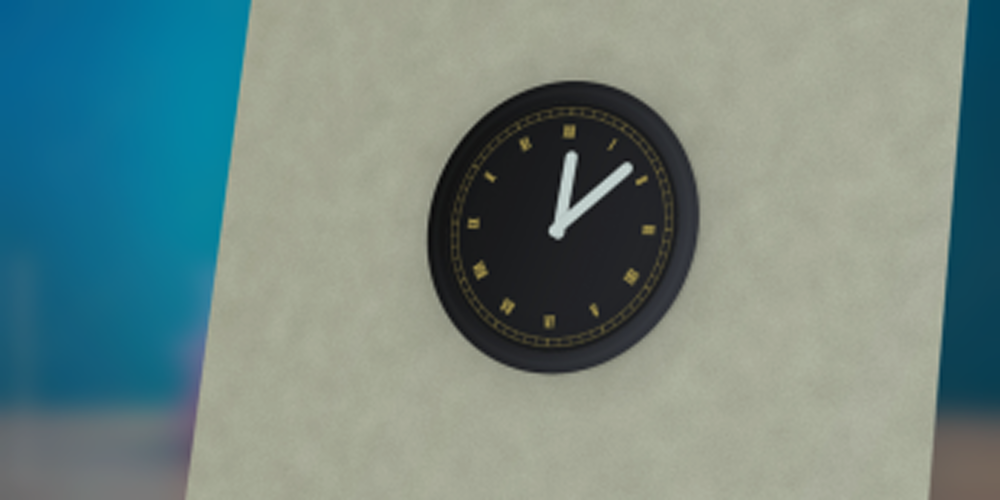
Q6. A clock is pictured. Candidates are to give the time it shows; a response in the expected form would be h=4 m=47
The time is h=12 m=8
